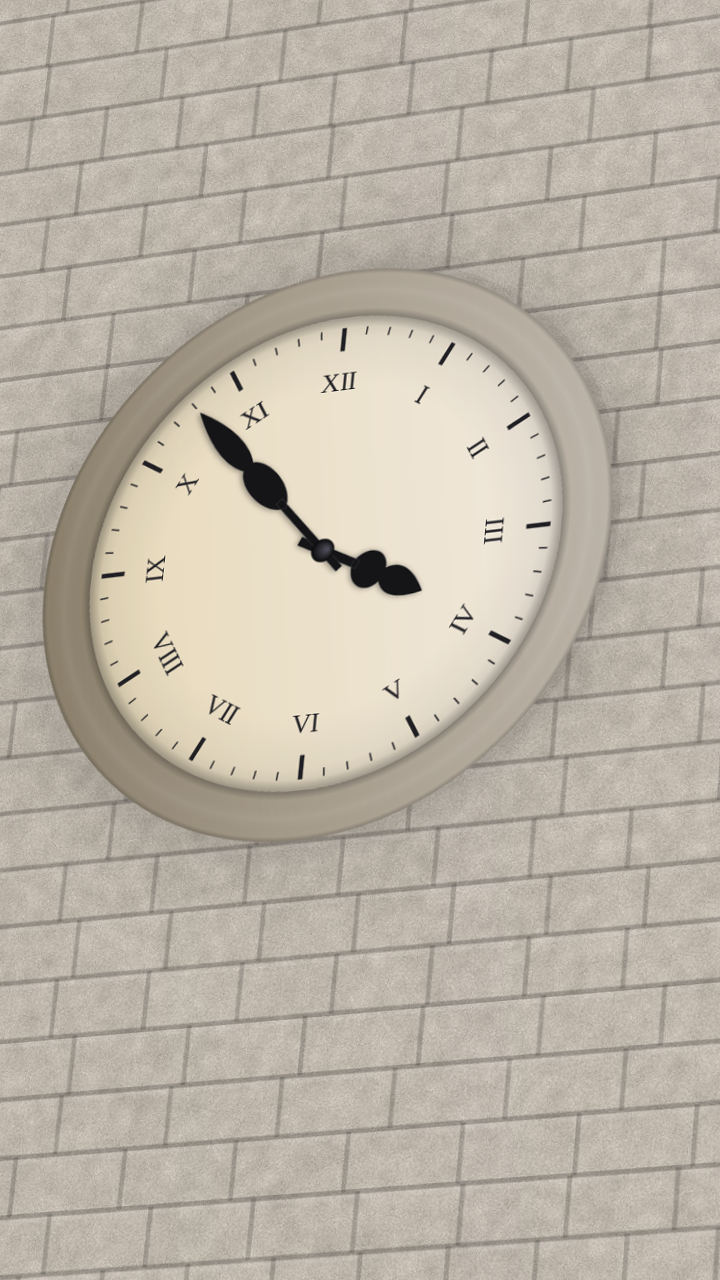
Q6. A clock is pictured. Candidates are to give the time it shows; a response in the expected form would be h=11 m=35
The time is h=3 m=53
